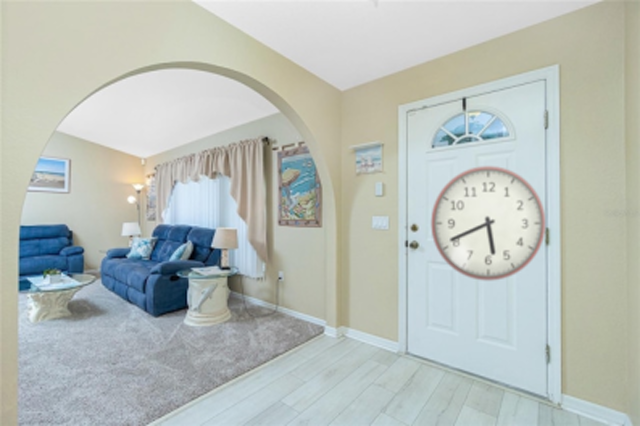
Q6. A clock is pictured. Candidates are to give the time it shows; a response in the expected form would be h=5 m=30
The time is h=5 m=41
